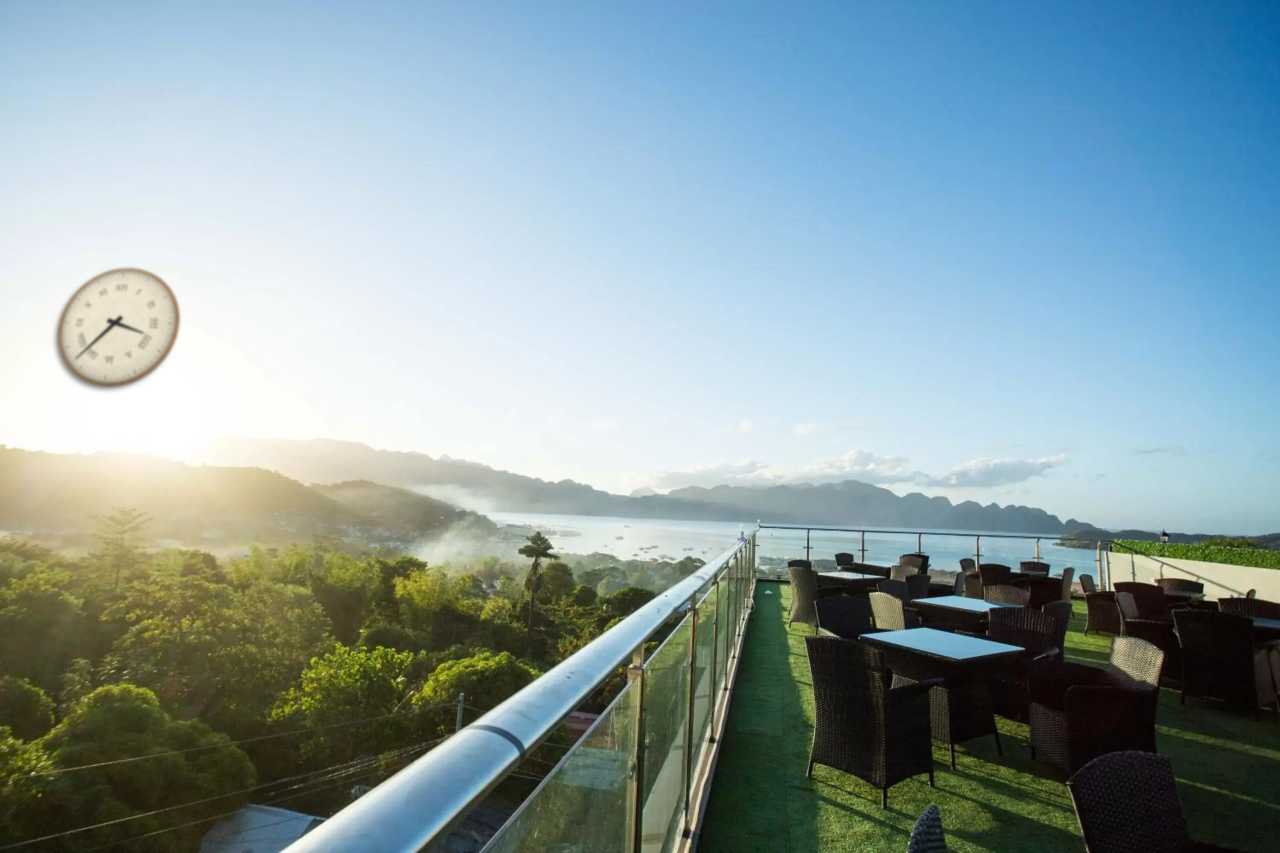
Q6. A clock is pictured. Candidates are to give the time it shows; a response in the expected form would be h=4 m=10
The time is h=3 m=37
